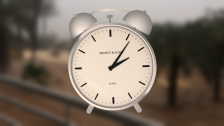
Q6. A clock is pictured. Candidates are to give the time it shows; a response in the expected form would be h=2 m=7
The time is h=2 m=6
